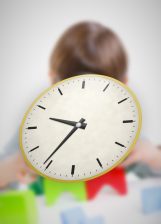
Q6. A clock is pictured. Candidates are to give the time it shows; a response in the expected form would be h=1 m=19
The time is h=9 m=36
